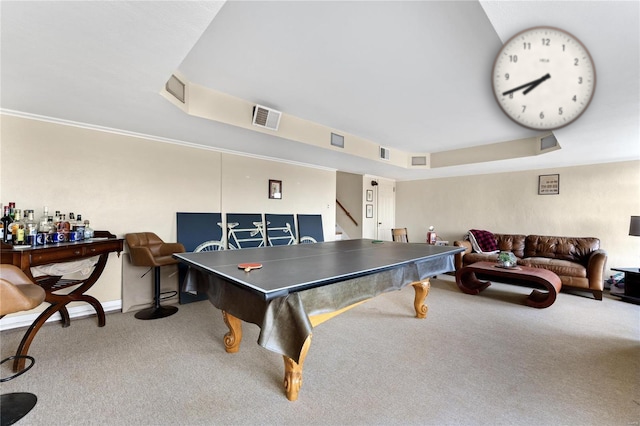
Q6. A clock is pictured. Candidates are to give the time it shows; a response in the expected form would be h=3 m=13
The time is h=7 m=41
